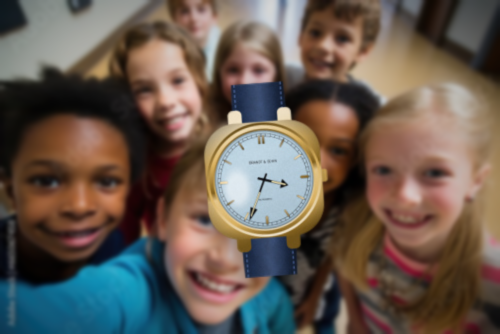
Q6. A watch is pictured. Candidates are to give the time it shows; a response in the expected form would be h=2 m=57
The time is h=3 m=34
